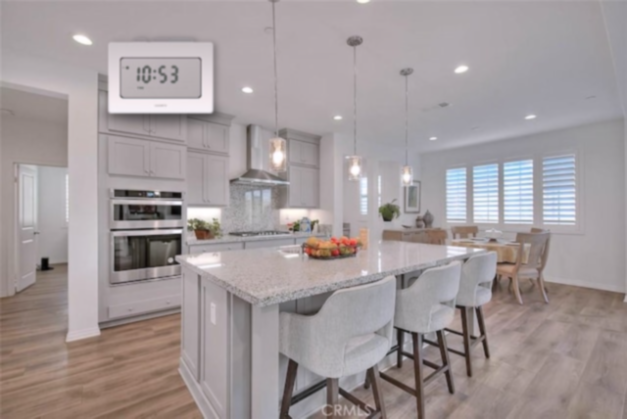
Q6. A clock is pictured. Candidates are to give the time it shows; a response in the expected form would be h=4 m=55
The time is h=10 m=53
